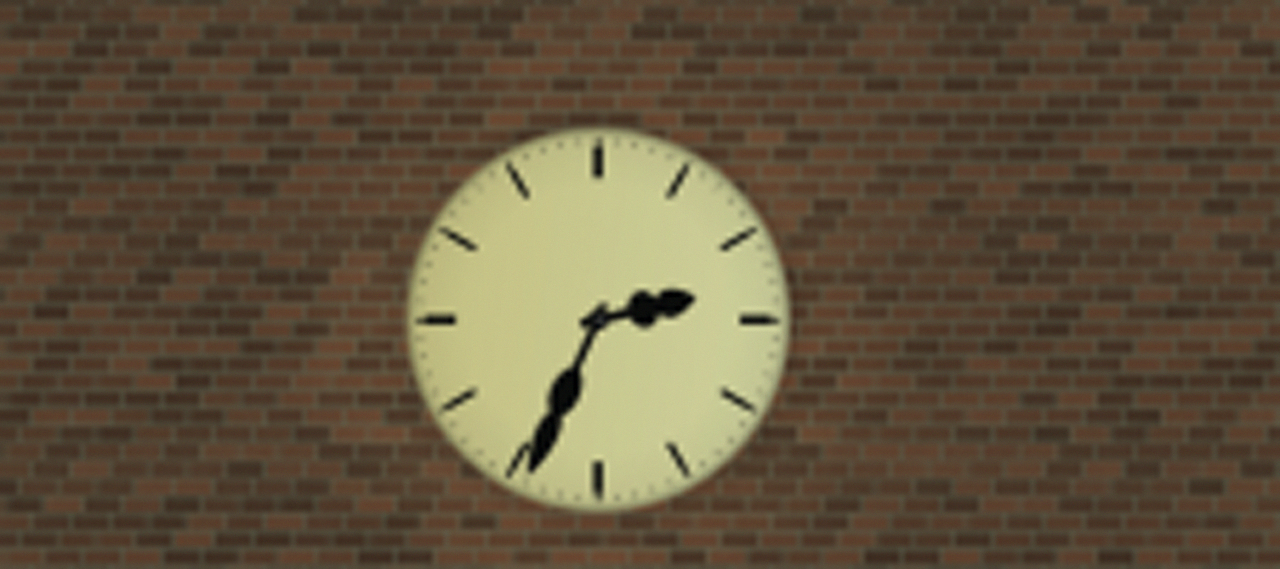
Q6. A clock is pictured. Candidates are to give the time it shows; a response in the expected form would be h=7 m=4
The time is h=2 m=34
